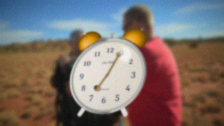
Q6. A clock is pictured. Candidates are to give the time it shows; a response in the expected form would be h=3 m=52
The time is h=7 m=4
